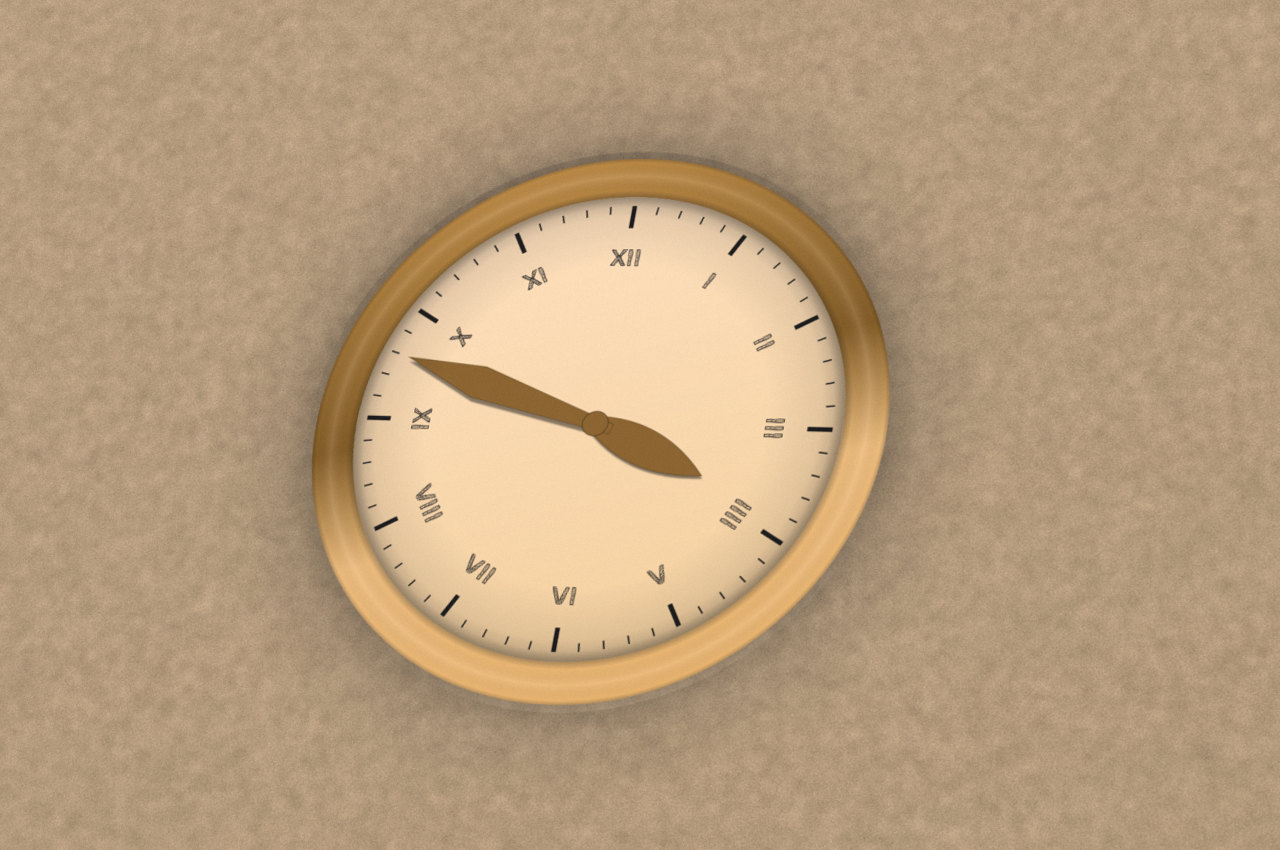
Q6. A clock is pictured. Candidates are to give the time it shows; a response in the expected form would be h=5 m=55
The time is h=3 m=48
